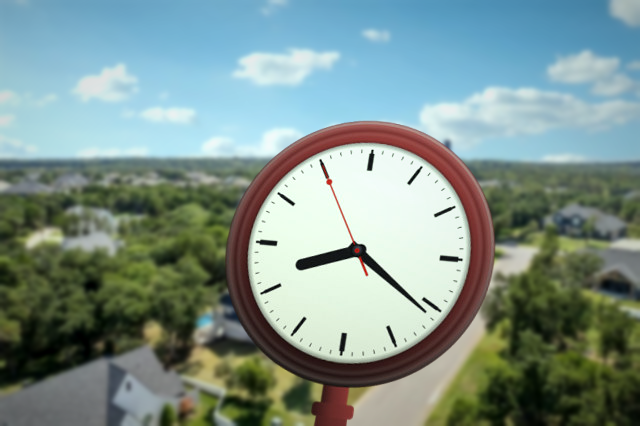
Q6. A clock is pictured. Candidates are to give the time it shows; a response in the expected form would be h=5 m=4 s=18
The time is h=8 m=20 s=55
